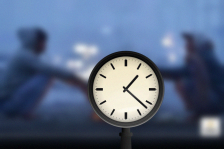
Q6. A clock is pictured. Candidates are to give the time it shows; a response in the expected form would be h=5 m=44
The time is h=1 m=22
